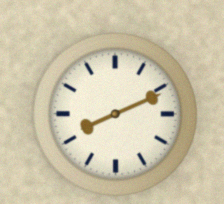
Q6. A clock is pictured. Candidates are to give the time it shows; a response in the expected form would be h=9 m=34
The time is h=8 m=11
